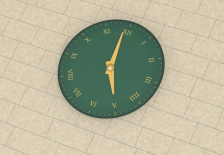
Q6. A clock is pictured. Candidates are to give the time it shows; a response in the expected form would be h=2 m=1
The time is h=4 m=59
